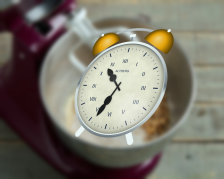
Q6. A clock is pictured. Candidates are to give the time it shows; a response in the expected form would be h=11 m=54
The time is h=10 m=34
